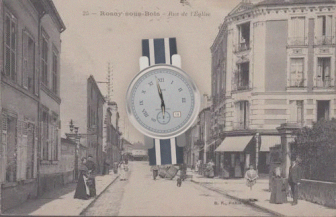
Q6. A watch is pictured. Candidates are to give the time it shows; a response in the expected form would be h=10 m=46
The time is h=5 m=58
